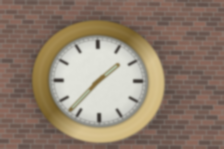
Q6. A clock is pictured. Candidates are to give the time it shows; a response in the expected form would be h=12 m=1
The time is h=1 m=37
